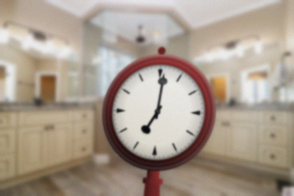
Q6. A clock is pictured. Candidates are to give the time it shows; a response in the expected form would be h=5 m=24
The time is h=7 m=1
